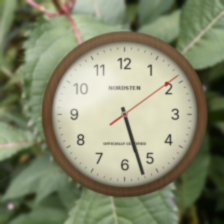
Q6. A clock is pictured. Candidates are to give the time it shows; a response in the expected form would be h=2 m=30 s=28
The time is h=5 m=27 s=9
